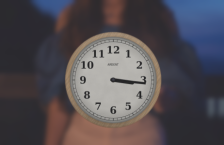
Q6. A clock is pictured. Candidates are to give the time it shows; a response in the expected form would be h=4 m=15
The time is h=3 m=16
